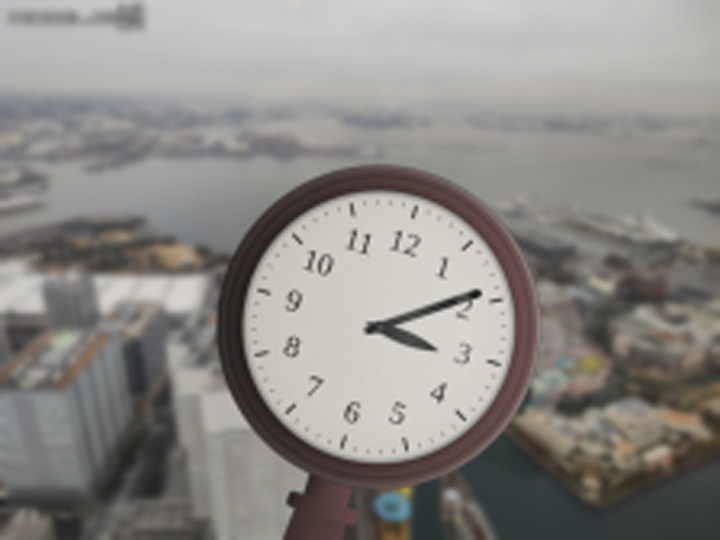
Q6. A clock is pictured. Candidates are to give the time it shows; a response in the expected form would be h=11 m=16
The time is h=3 m=9
